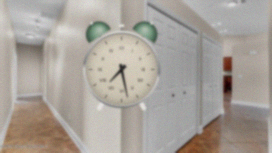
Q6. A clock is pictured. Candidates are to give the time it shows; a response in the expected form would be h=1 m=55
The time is h=7 m=28
